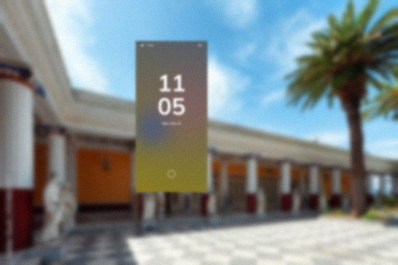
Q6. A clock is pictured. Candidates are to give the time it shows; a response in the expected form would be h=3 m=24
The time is h=11 m=5
